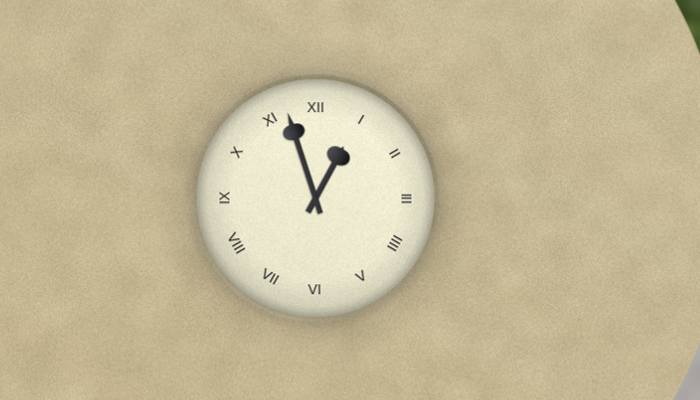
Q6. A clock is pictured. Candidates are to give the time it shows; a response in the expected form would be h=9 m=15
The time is h=12 m=57
